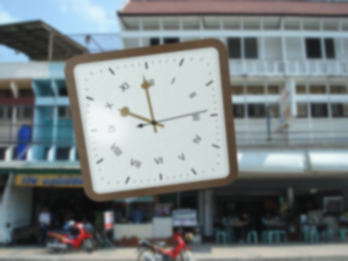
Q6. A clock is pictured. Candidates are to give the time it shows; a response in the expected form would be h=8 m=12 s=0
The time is h=9 m=59 s=14
